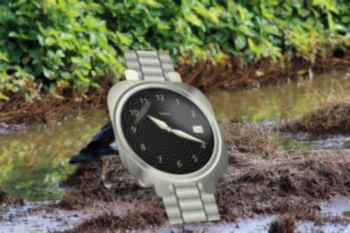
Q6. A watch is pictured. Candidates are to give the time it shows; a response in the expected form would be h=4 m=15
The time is h=10 m=19
